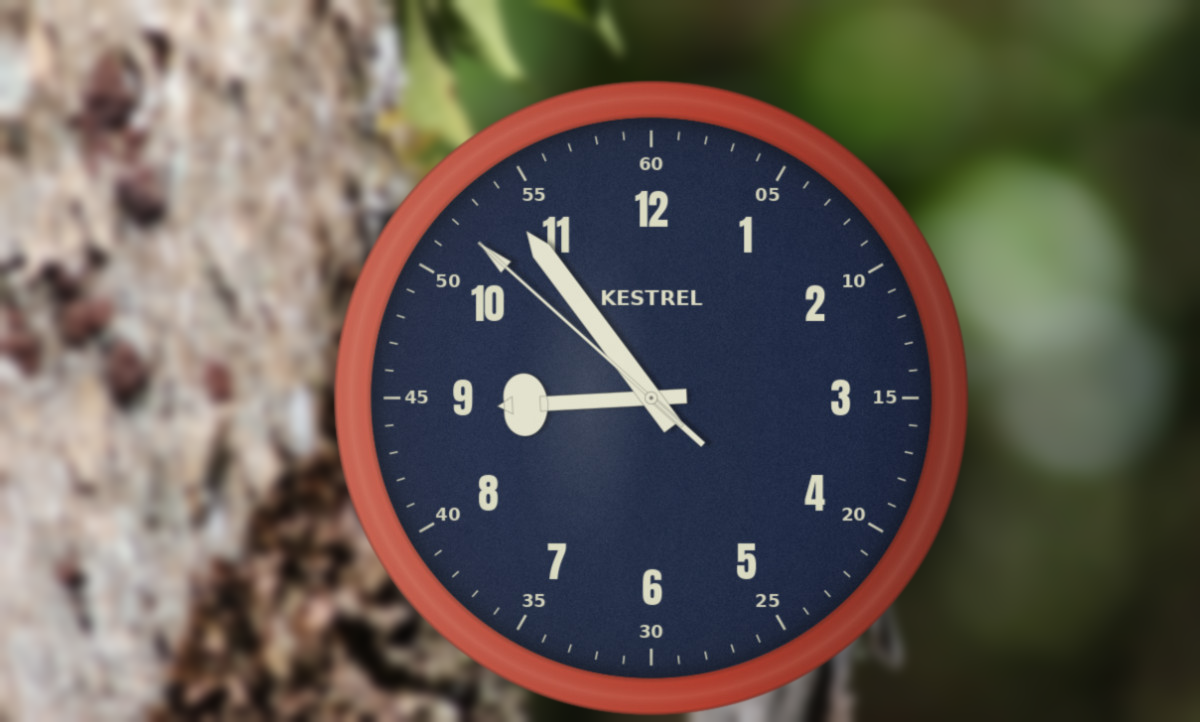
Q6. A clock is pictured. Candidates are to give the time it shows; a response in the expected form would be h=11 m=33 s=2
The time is h=8 m=53 s=52
